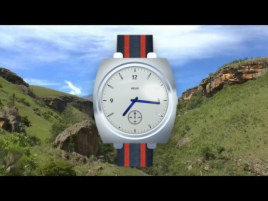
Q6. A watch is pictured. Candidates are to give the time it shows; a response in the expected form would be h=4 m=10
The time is h=7 m=16
